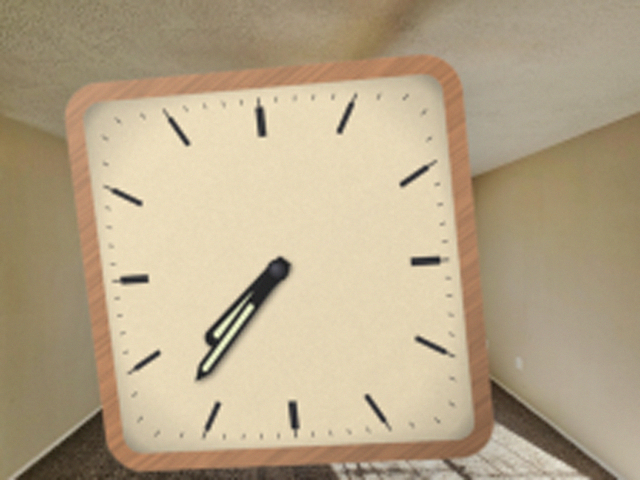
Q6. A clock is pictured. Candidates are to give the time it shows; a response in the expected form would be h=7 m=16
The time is h=7 m=37
